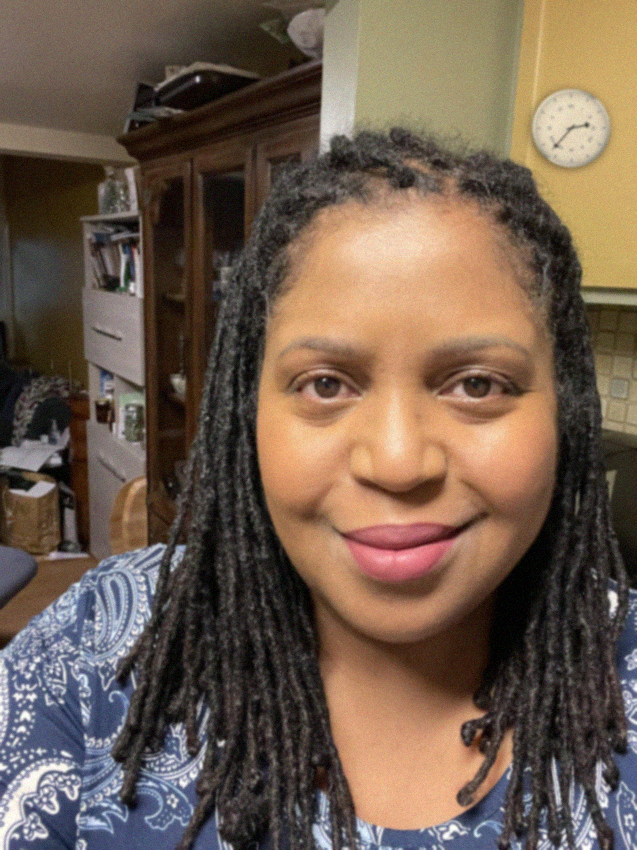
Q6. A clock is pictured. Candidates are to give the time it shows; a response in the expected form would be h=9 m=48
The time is h=2 m=37
